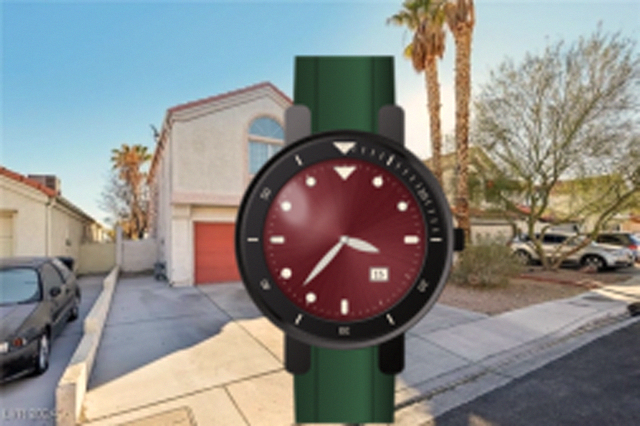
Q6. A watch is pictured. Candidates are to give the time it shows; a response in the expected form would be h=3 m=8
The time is h=3 m=37
